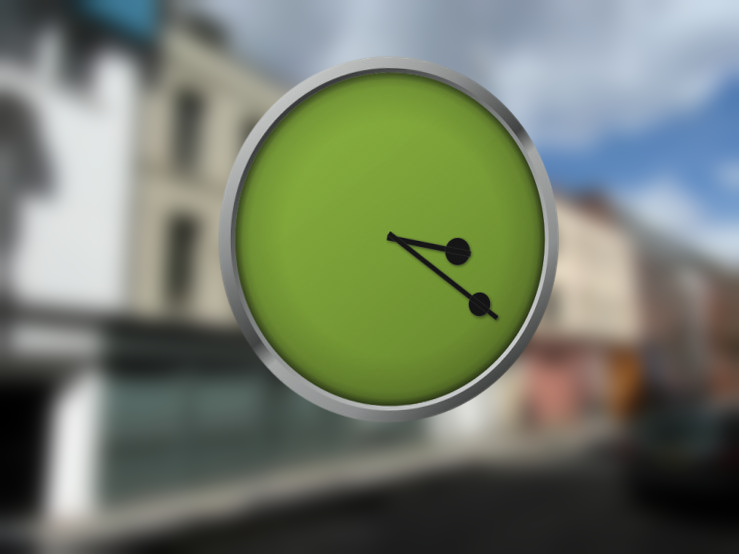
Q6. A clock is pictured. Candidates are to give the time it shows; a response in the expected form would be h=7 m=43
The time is h=3 m=21
